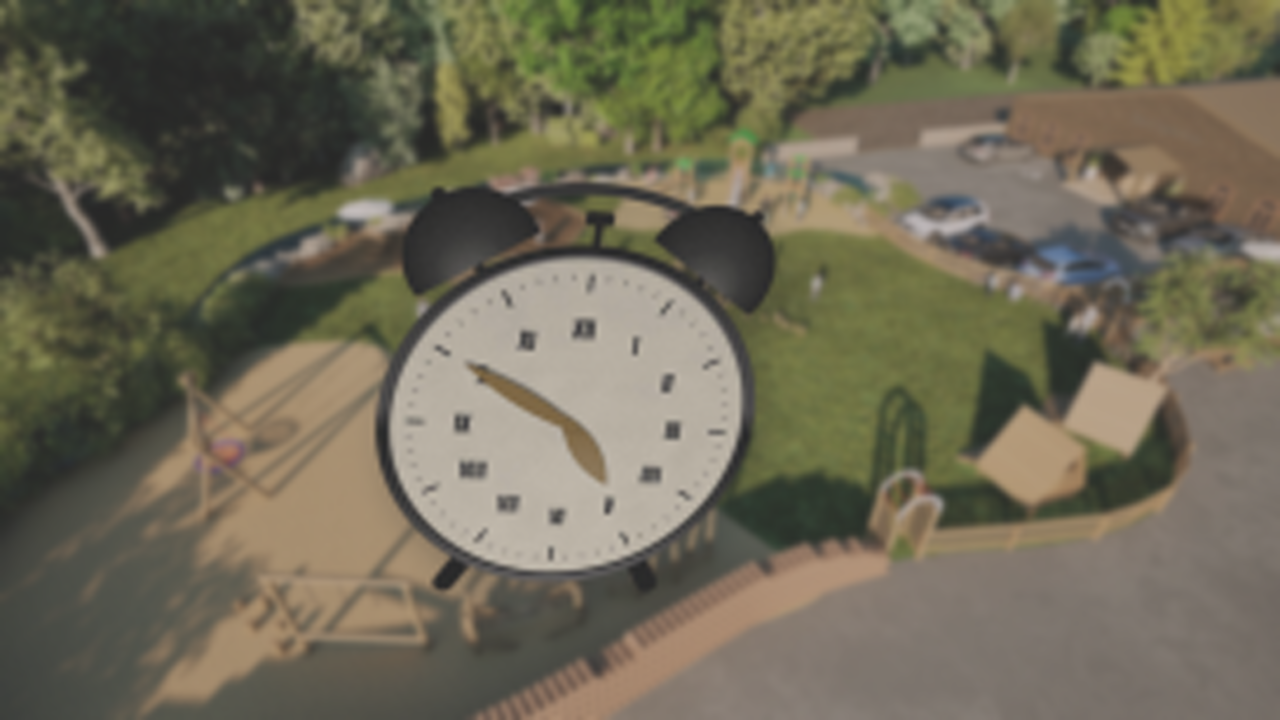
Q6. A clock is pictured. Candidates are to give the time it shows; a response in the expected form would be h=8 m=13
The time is h=4 m=50
